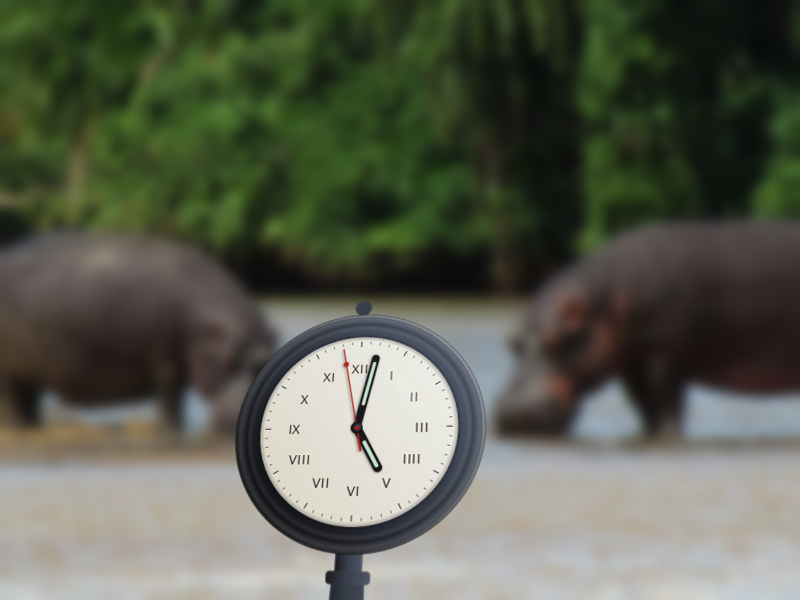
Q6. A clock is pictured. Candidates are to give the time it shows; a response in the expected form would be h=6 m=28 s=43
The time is h=5 m=1 s=58
